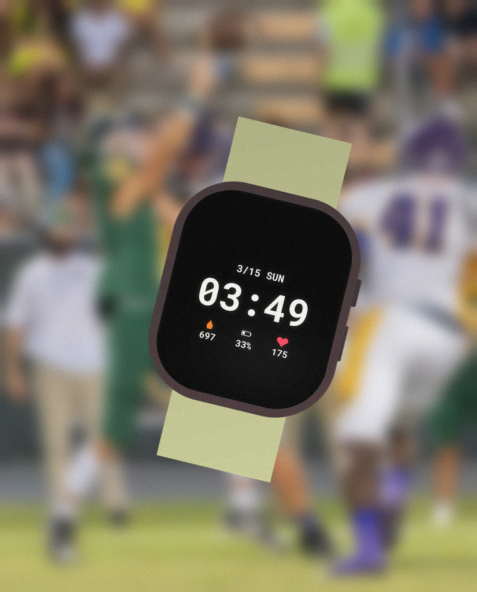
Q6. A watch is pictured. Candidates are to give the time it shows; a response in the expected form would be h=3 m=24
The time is h=3 m=49
